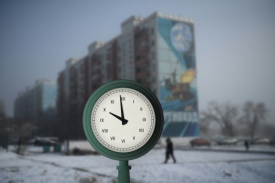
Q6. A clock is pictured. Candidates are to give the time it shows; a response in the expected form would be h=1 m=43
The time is h=9 m=59
